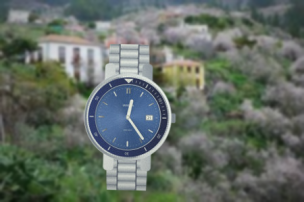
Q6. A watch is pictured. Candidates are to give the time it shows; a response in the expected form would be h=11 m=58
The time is h=12 m=24
